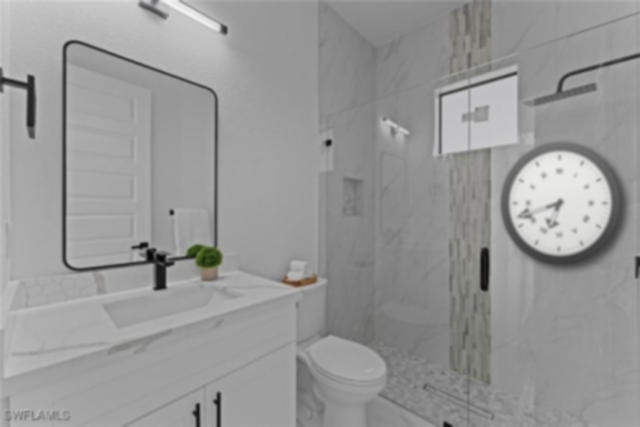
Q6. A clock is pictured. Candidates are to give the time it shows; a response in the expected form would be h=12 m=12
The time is h=6 m=42
